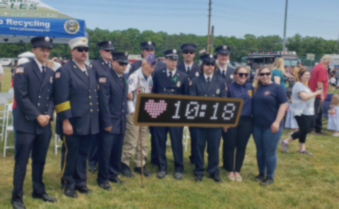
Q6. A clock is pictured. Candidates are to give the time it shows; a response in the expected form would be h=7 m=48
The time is h=10 m=18
